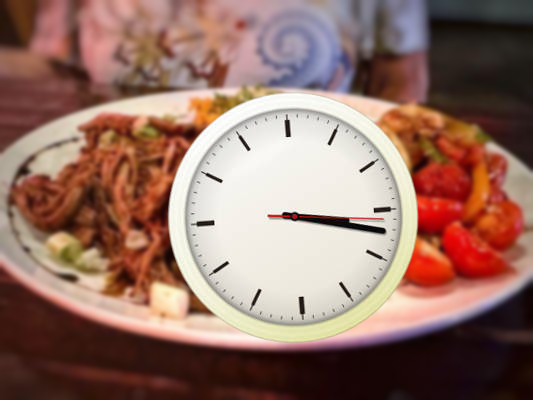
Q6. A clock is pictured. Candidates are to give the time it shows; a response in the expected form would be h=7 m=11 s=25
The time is h=3 m=17 s=16
